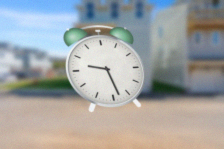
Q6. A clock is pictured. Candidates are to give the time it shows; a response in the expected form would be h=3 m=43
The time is h=9 m=28
